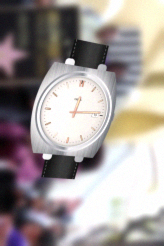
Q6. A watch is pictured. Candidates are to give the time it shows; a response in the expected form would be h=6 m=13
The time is h=12 m=14
